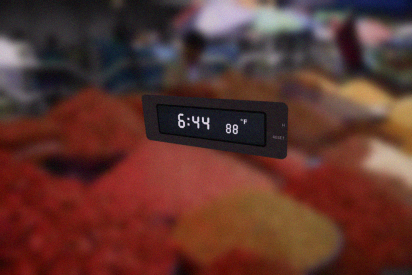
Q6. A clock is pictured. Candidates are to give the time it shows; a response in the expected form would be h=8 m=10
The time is h=6 m=44
